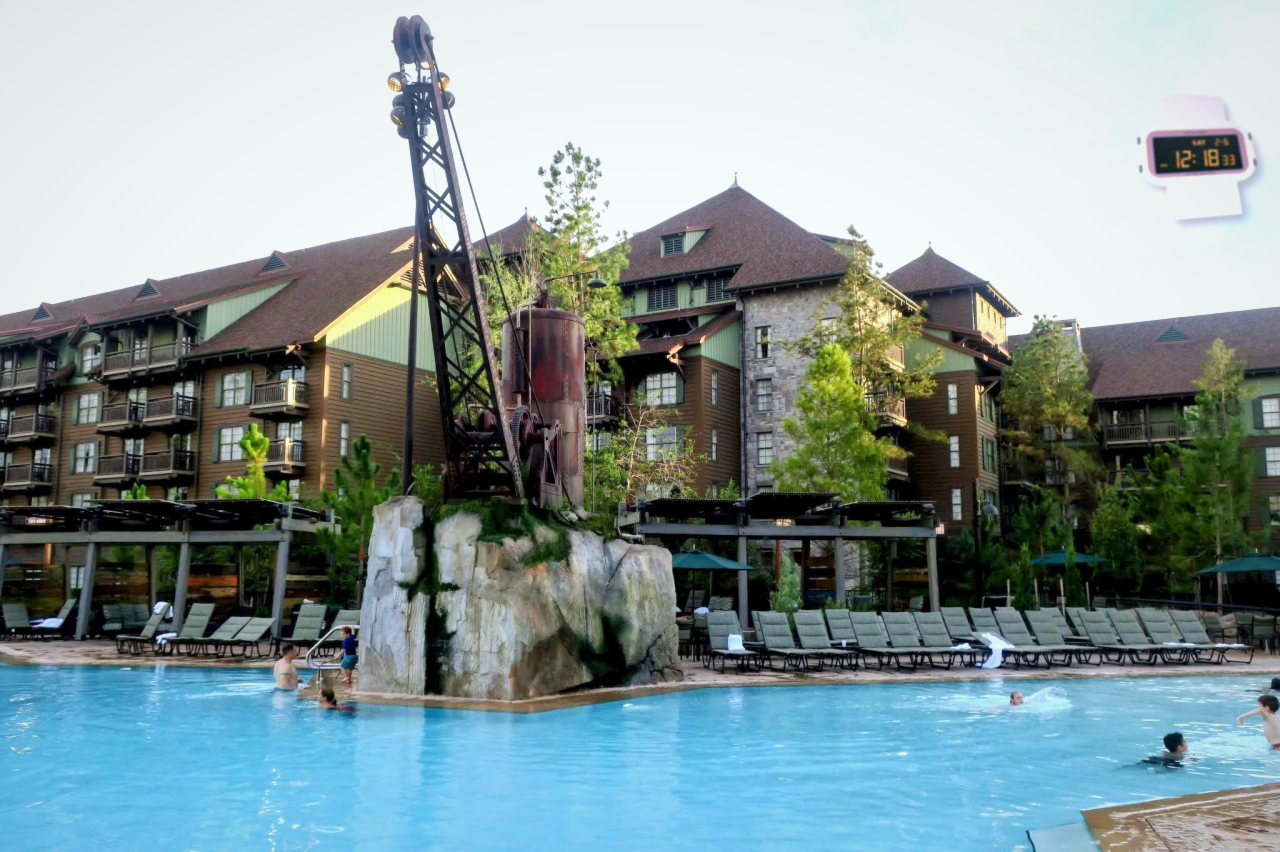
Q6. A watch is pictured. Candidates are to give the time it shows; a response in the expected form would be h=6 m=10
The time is h=12 m=18
